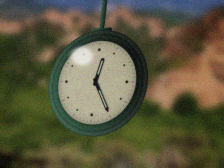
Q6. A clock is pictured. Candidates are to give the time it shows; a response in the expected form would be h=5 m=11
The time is h=12 m=25
